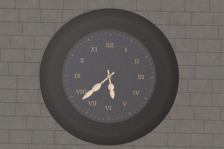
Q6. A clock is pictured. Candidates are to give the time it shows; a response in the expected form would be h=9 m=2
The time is h=5 m=38
